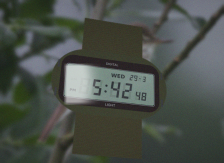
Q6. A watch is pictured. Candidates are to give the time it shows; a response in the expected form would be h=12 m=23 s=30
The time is h=5 m=42 s=48
